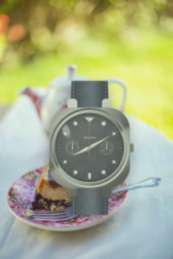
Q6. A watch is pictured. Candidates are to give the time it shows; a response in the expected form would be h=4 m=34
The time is h=8 m=10
